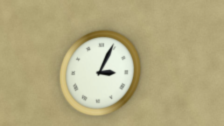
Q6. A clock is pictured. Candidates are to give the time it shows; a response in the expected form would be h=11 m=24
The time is h=3 m=4
